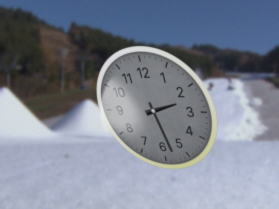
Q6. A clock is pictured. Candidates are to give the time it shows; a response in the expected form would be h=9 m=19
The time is h=2 m=28
